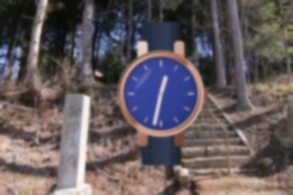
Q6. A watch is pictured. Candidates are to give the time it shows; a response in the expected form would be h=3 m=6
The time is h=12 m=32
